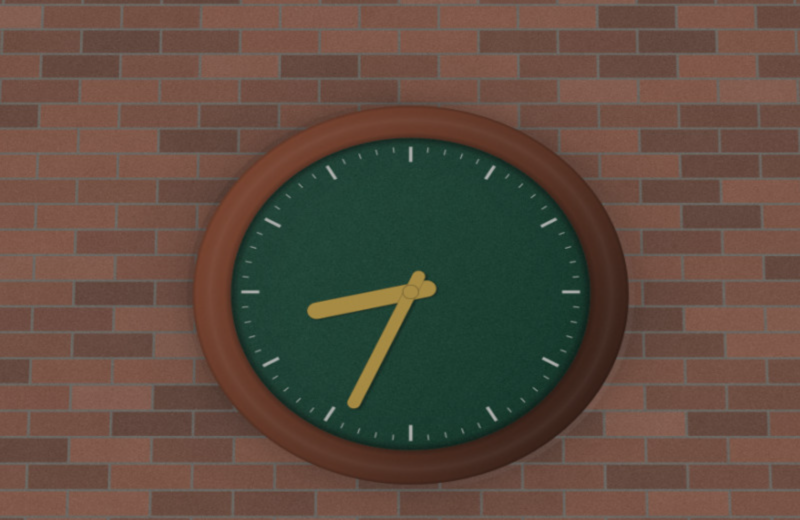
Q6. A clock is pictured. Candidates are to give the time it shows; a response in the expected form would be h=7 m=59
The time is h=8 m=34
